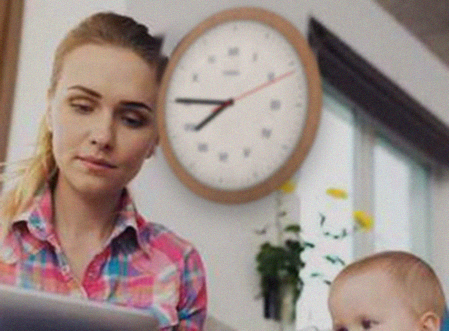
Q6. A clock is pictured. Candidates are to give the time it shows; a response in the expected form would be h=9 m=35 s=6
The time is h=7 m=45 s=11
